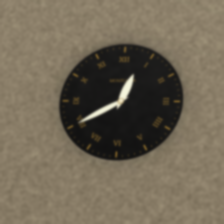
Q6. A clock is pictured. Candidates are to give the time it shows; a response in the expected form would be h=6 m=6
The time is h=12 m=40
